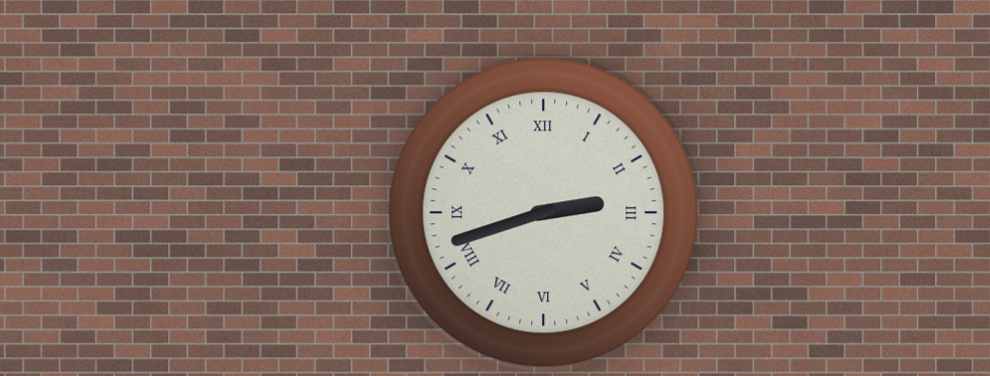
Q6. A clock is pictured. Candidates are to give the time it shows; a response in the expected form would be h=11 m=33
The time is h=2 m=42
